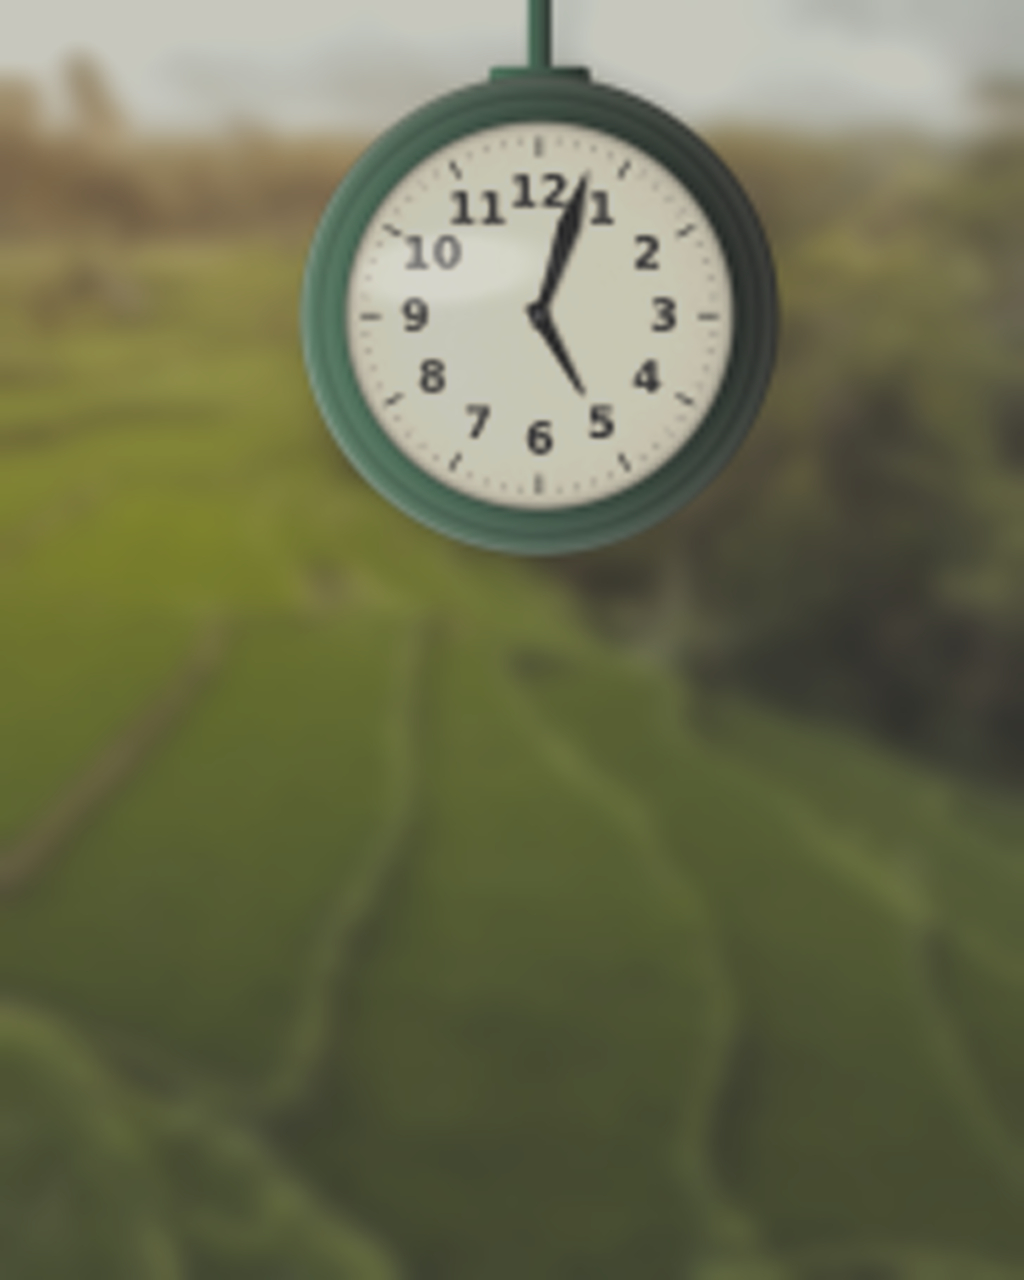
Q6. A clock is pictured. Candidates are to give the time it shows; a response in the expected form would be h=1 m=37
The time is h=5 m=3
